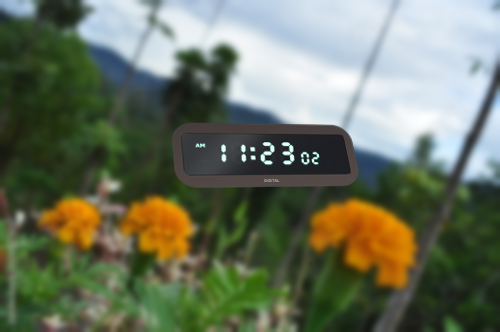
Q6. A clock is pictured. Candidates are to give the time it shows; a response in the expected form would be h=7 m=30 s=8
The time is h=11 m=23 s=2
